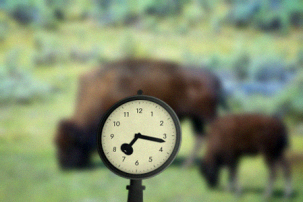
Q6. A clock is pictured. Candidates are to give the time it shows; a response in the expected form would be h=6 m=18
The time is h=7 m=17
